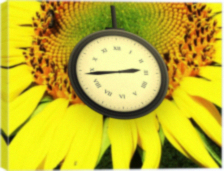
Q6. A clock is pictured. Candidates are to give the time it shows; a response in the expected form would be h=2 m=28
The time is h=2 m=44
